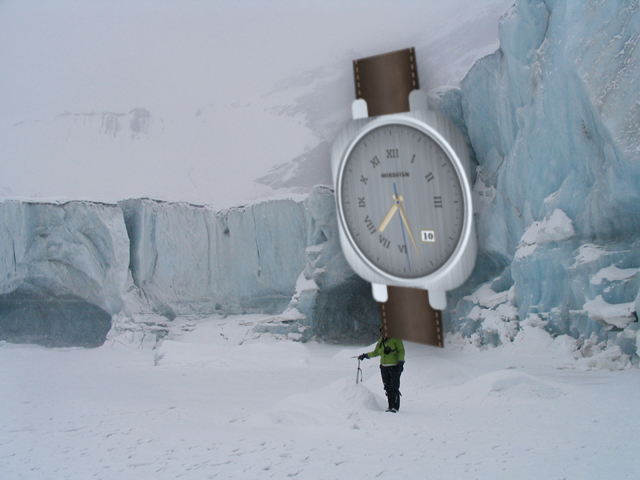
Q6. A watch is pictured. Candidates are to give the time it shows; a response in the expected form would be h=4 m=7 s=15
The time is h=7 m=26 s=29
